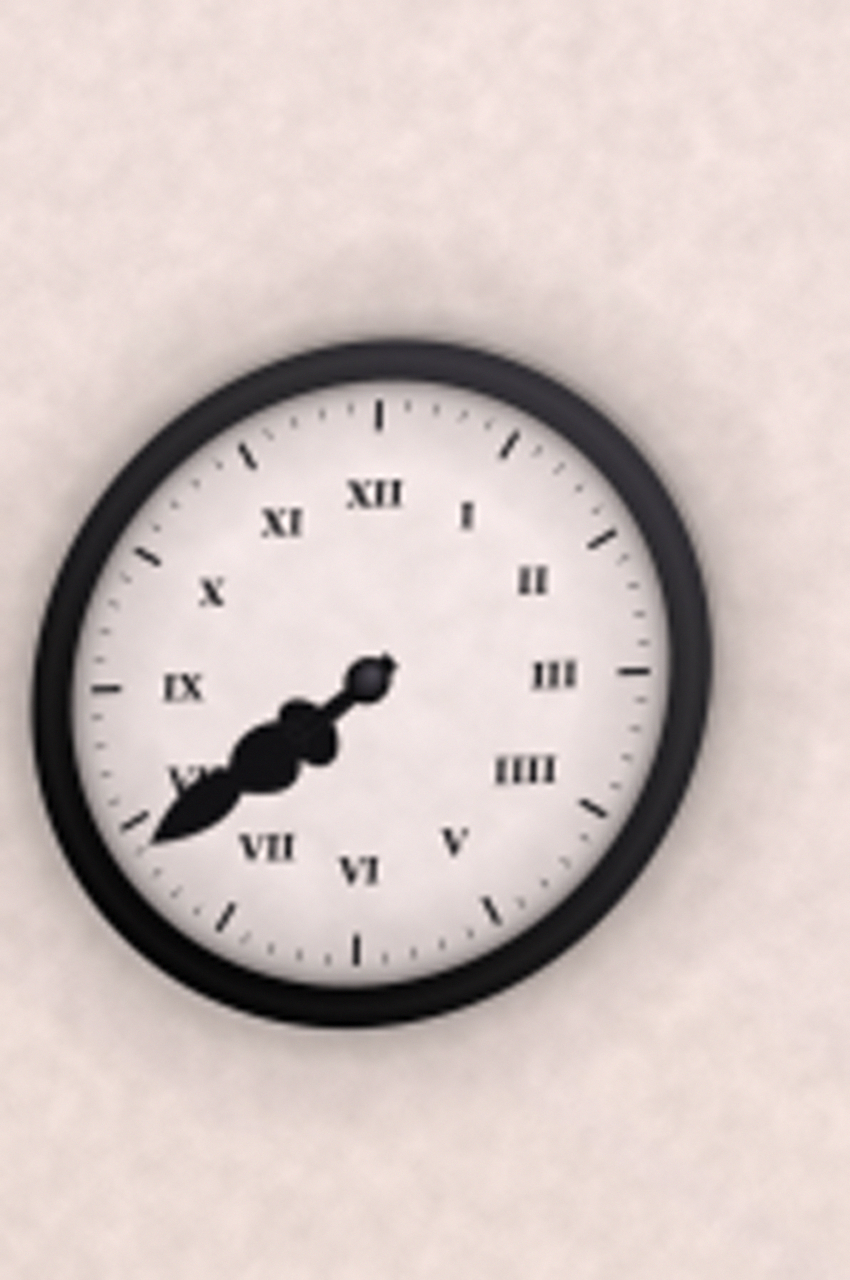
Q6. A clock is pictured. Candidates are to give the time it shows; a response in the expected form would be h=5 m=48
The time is h=7 m=39
